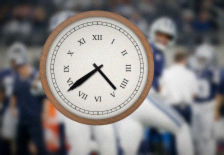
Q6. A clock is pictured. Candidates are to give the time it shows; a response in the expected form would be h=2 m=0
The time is h=4 m=39
